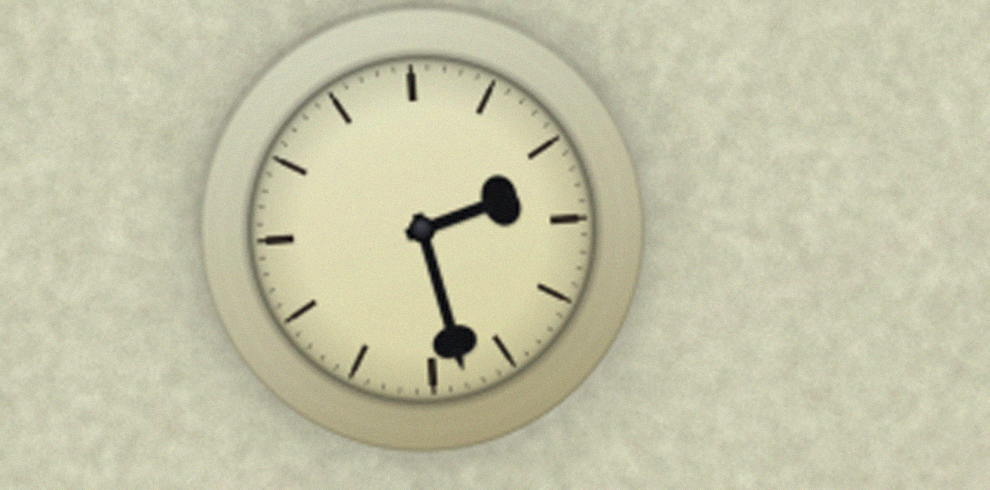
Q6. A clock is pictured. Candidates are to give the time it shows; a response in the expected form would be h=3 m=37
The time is h=2 m=28
